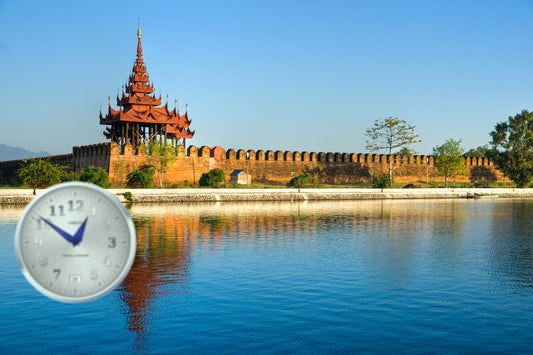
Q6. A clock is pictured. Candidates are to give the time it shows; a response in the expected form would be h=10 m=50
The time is h=12 m=51
